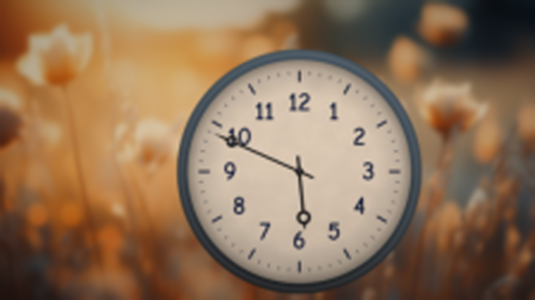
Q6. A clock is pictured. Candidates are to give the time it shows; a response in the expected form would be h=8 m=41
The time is h=5 m=49
